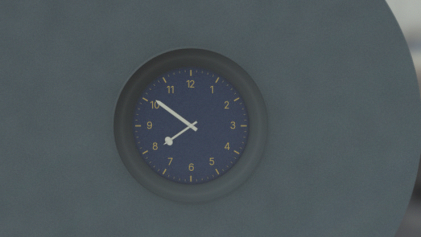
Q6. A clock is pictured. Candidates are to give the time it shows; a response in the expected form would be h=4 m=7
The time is h=7 m=51
